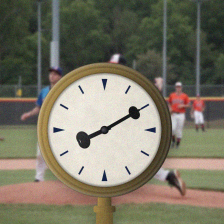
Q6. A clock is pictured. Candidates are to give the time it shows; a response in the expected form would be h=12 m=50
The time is h=8 m=10
